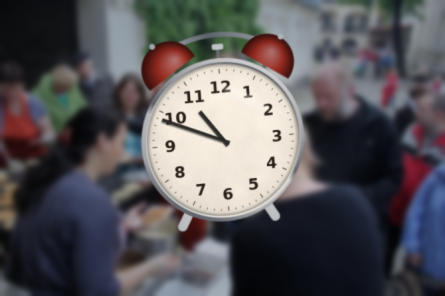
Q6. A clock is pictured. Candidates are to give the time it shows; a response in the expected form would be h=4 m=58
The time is h=10 m=49
